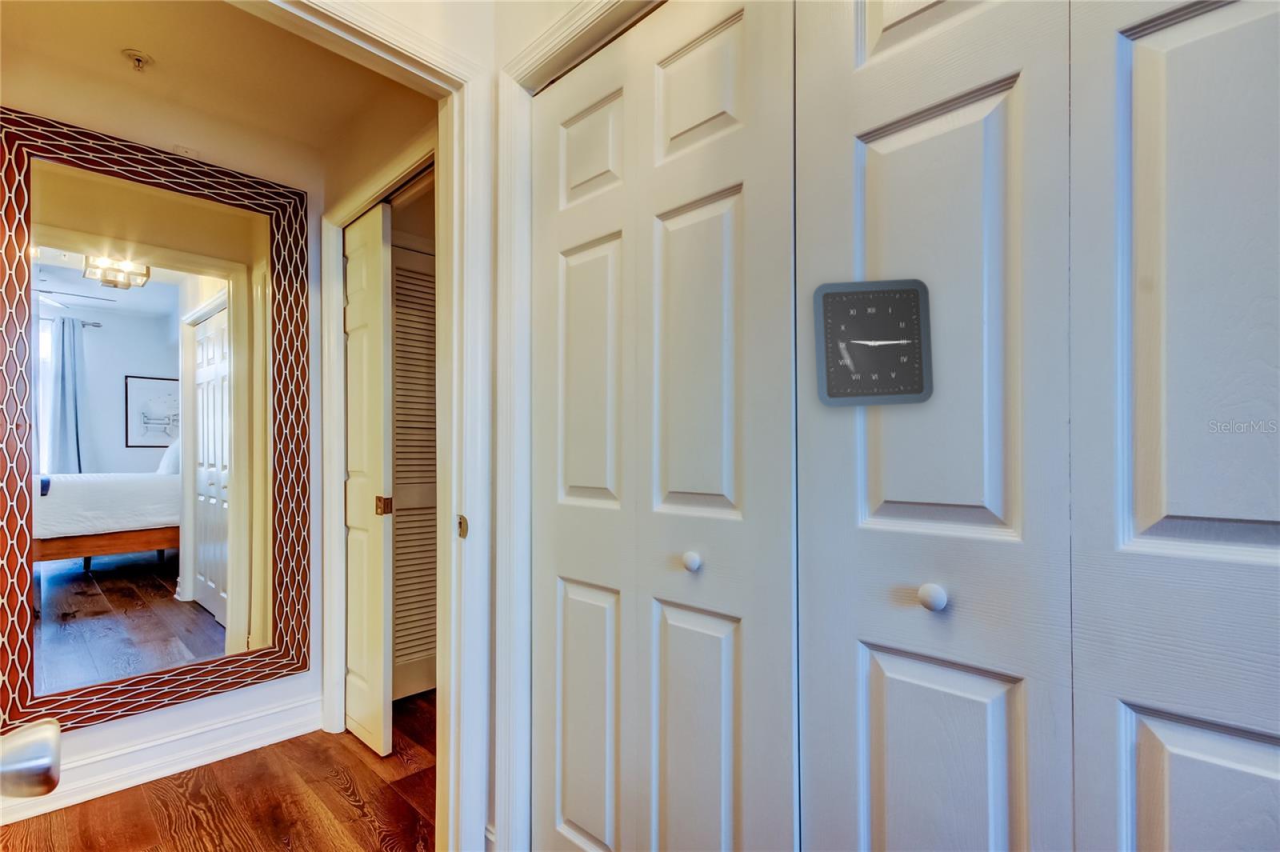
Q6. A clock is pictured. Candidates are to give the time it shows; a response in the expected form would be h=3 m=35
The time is h=9 m=15
